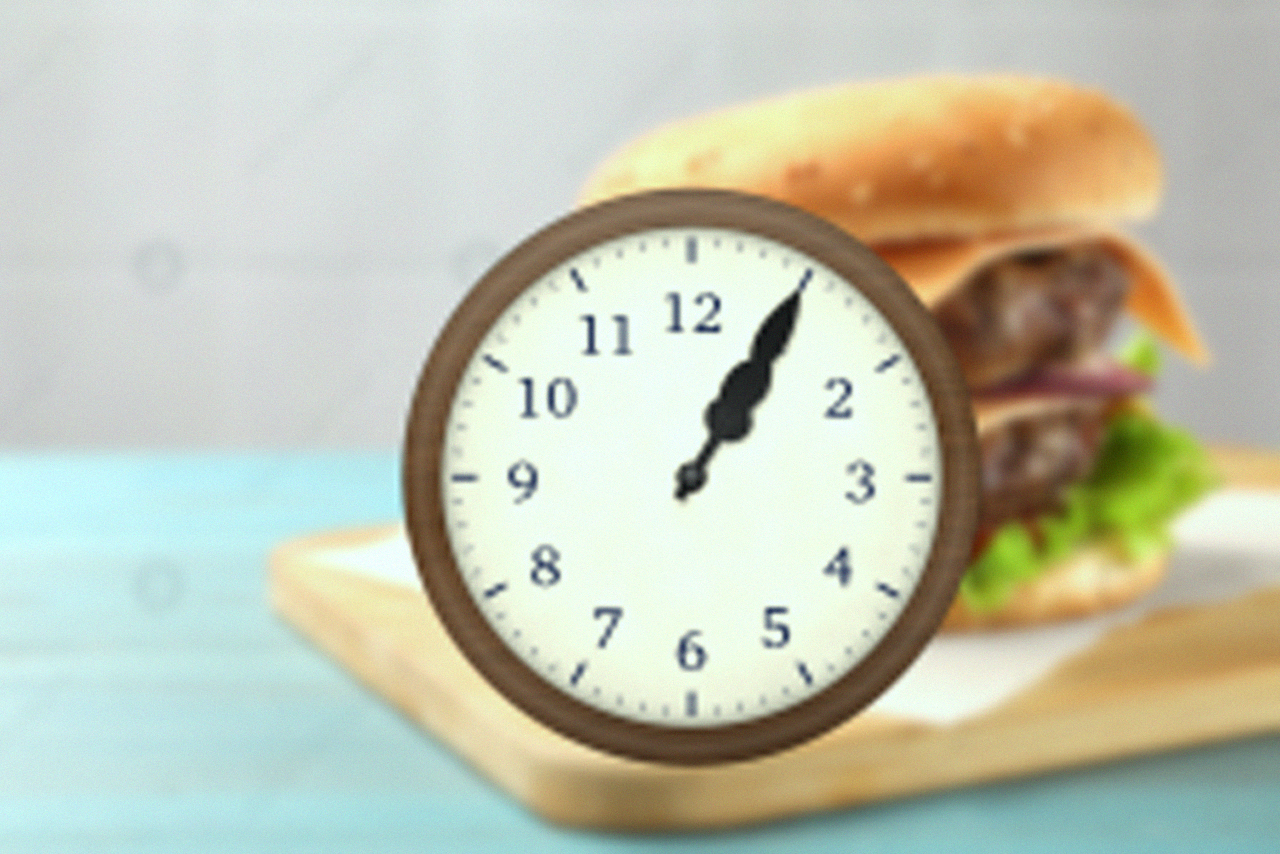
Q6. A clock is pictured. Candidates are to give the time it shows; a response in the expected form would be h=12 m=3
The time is h=1 m=5
